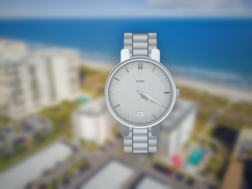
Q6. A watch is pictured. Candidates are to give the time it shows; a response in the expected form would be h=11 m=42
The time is h=4 m=20
